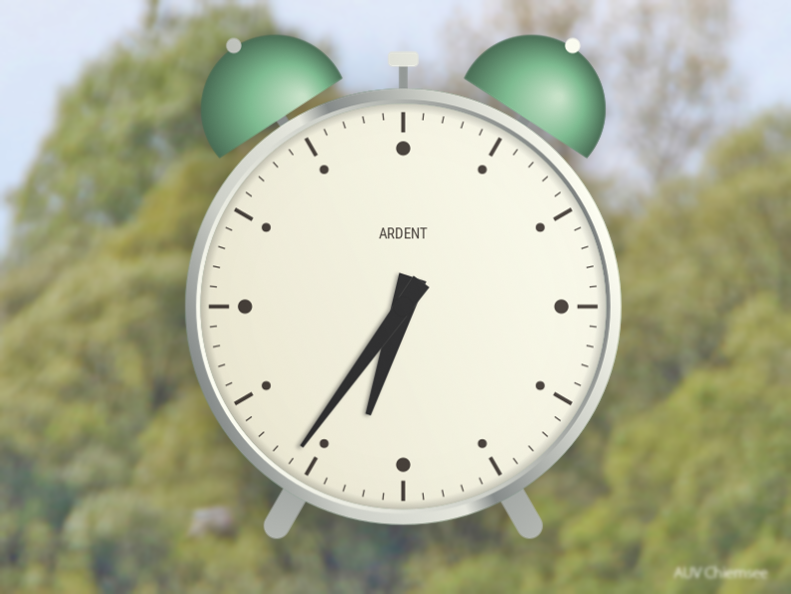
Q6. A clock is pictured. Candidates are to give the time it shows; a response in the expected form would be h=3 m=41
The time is h=6 m=36
